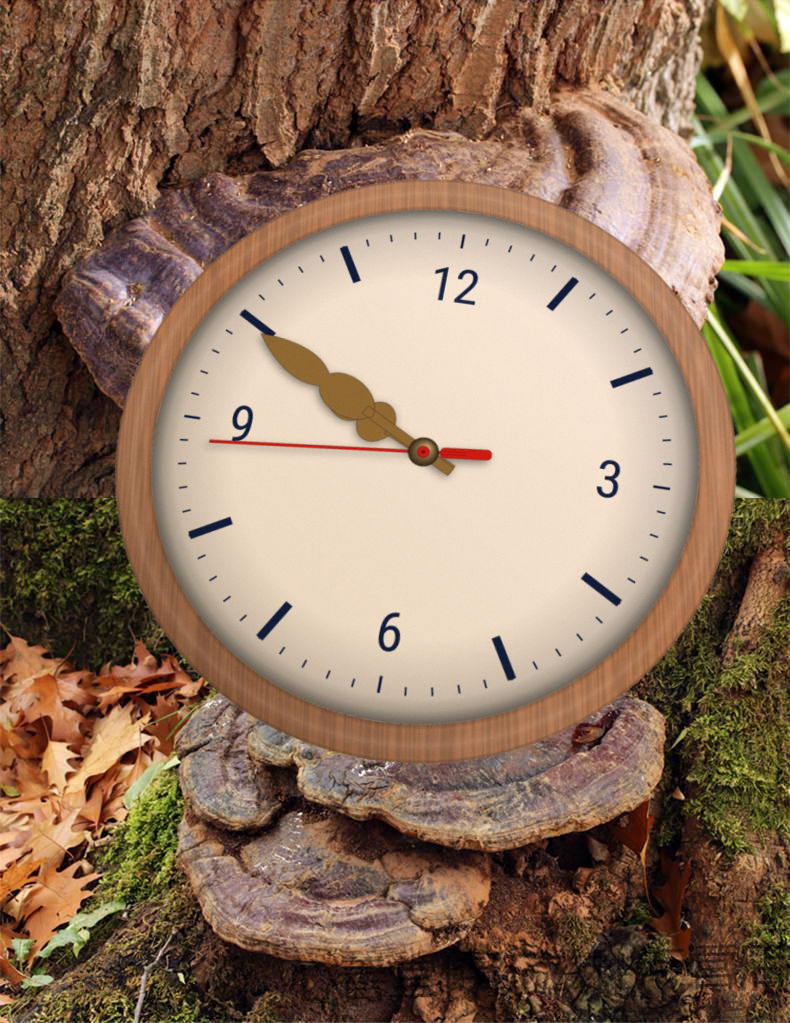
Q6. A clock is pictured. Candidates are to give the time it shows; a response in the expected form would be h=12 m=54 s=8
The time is h=9 m=49 s=44
